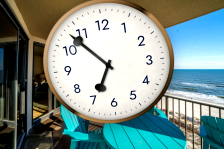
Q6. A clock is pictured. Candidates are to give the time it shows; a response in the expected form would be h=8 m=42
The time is h=6 m=53
